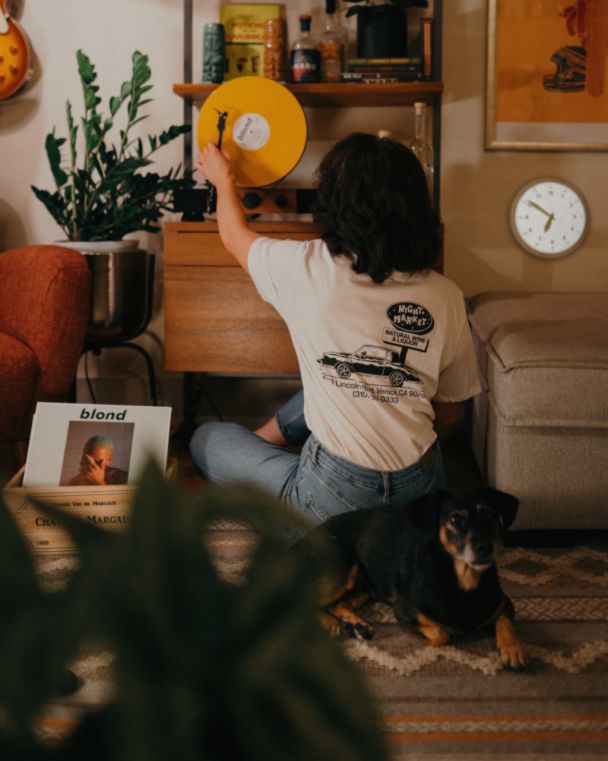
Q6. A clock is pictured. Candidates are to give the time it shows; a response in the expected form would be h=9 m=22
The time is h=6 m=51
